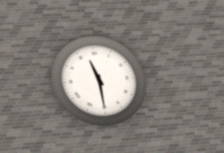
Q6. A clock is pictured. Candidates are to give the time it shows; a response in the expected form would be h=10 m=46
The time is h=11 m=30
